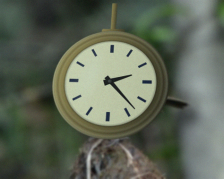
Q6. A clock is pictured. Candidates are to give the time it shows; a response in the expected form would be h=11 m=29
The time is h=2 m=23
